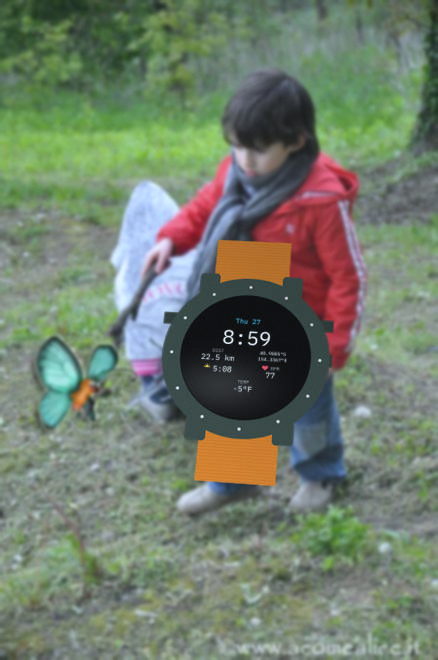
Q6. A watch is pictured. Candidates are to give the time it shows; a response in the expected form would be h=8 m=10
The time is h=8 m=59
